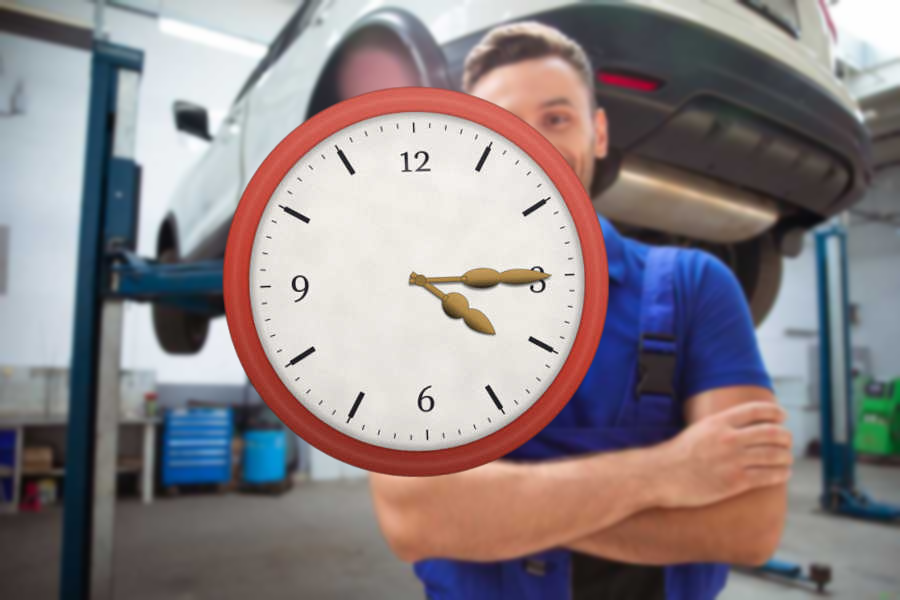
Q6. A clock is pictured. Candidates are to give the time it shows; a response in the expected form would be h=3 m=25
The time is h=4 m=15
